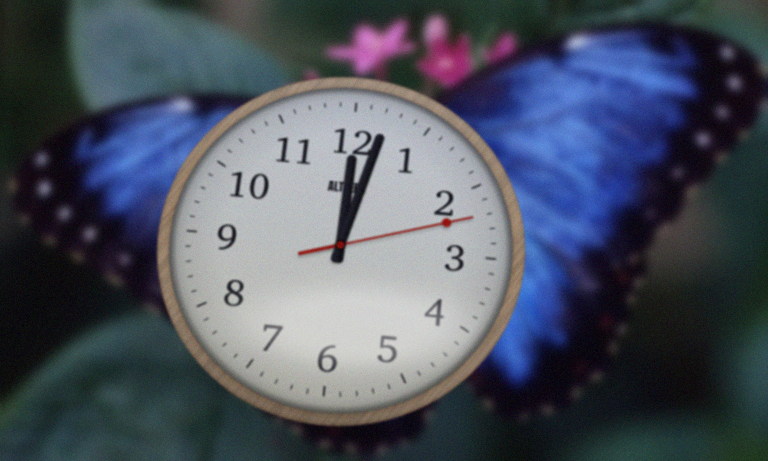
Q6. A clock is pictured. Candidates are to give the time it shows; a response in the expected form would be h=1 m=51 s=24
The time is h=12 m=2 s=12
